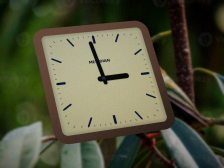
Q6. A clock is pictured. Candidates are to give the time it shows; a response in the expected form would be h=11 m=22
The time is h=2 m=59
